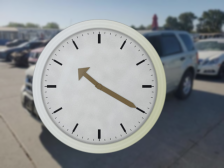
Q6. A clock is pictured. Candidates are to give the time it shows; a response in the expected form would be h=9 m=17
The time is h=10 m=20
